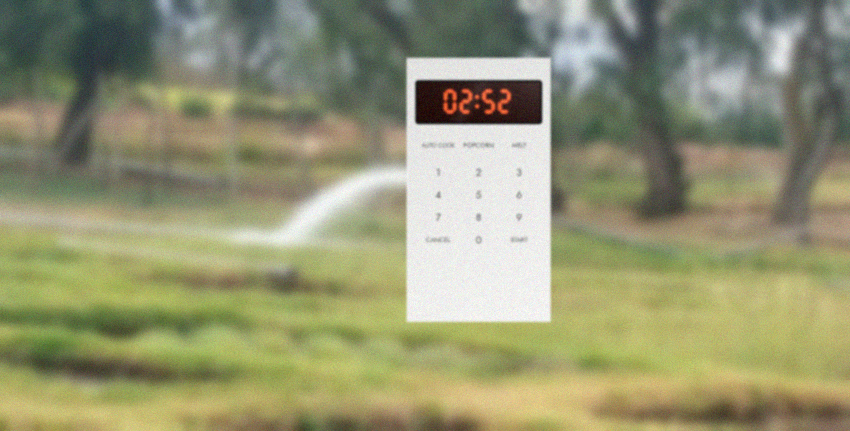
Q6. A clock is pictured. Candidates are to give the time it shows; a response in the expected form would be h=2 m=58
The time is h=2 m=52
